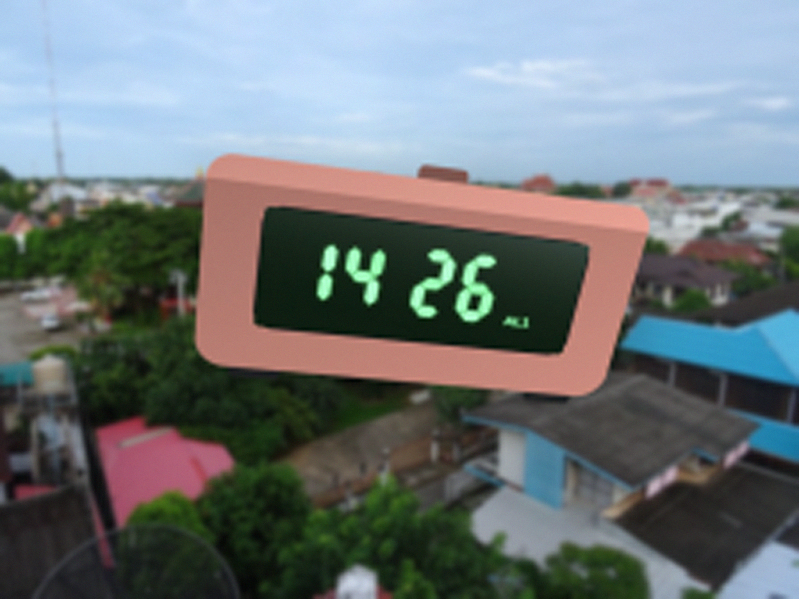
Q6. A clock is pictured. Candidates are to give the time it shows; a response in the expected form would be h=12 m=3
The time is h=14 m=26
